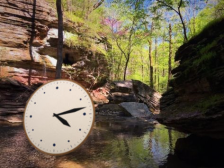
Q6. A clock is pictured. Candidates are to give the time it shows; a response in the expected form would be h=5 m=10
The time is h=4 m=13
